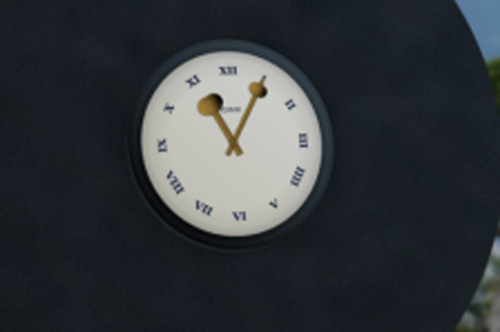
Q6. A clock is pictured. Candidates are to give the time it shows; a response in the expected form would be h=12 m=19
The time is h=11 m=5
